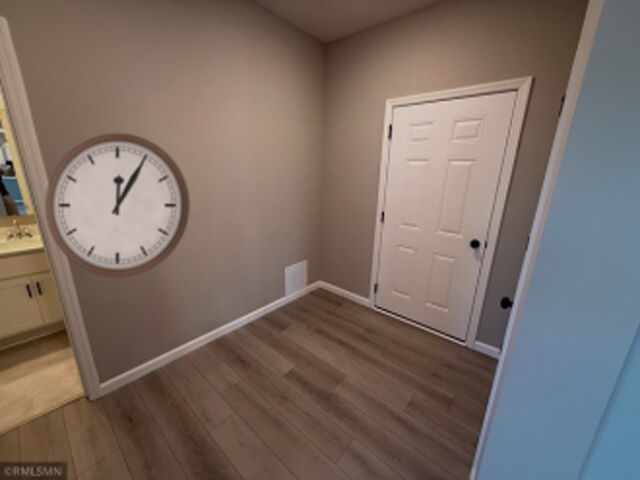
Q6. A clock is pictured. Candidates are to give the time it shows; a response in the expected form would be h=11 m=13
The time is h=12 m=5
